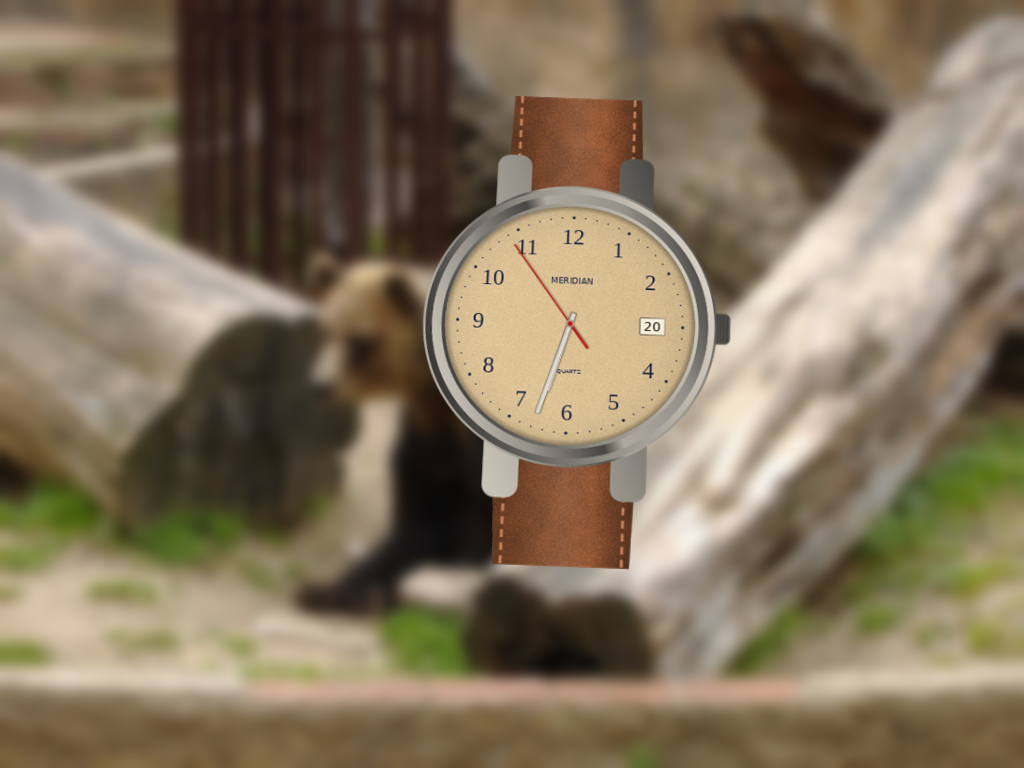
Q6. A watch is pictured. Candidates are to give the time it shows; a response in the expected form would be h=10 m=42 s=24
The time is h=6 m=32 s=54
